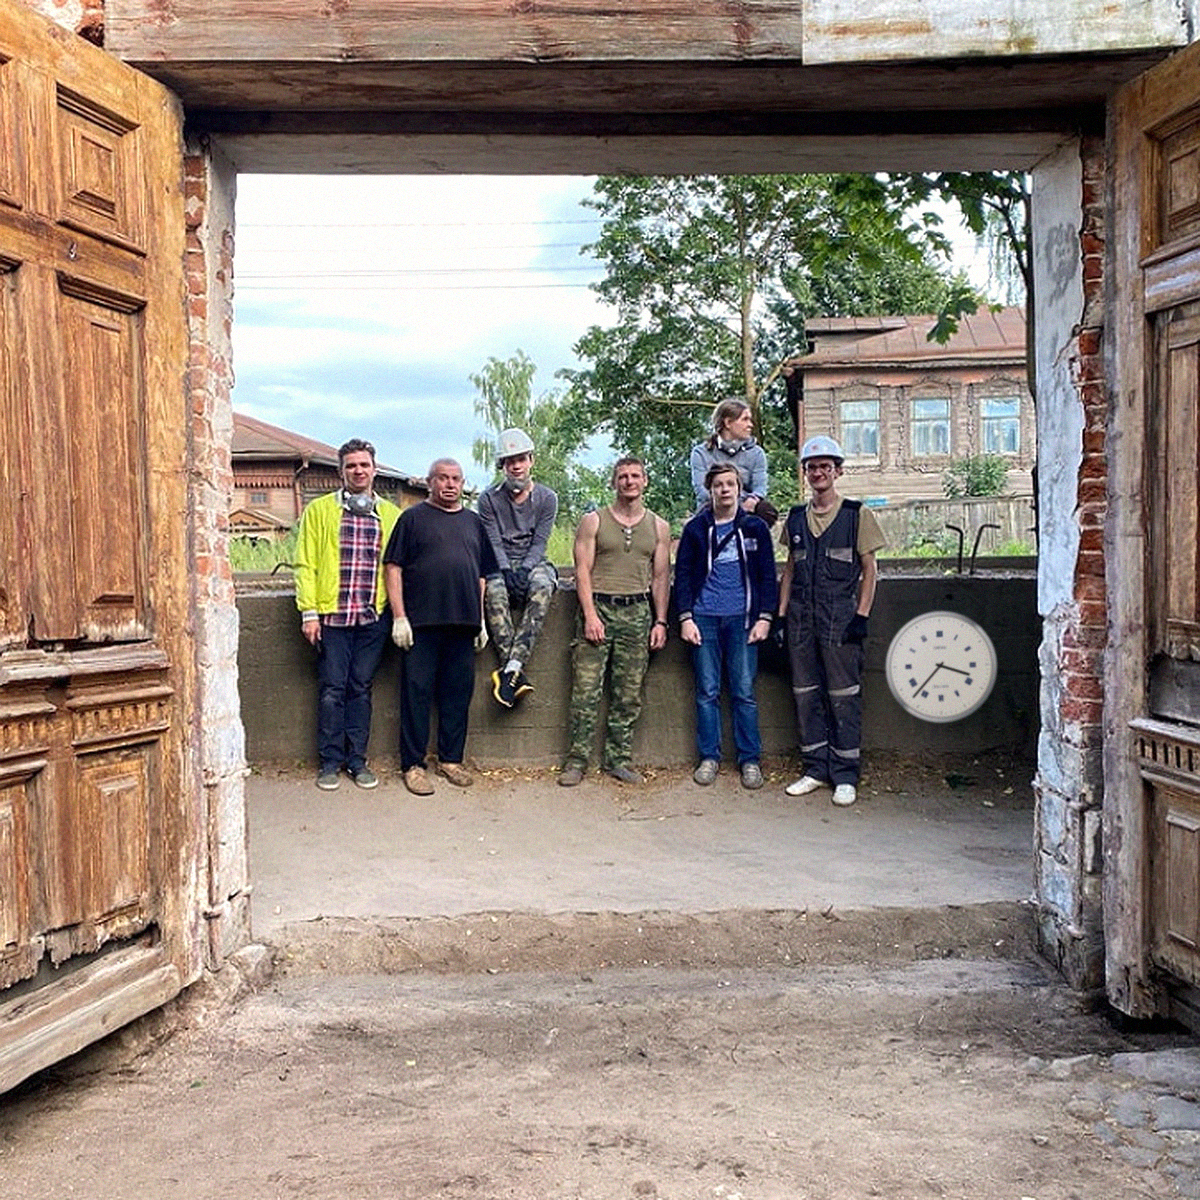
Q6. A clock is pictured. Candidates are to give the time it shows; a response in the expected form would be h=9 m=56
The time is h=3 m=37
